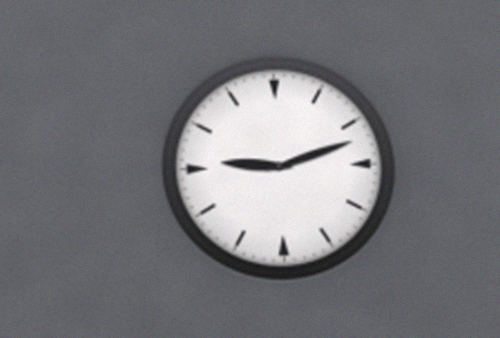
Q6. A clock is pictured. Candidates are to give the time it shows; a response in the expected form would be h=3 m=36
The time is h=9 m=12
